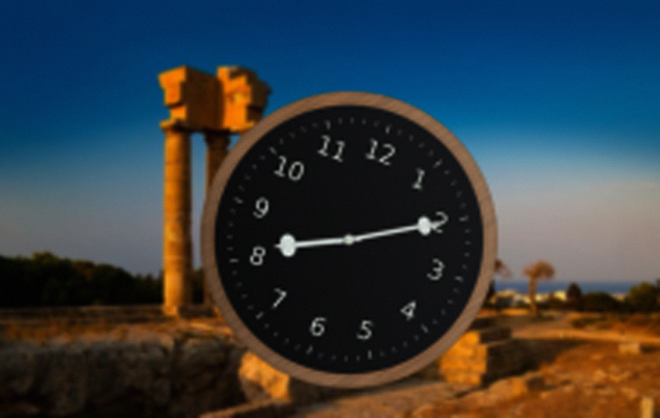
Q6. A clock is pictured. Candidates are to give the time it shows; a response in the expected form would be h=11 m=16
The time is h=8 m=10
